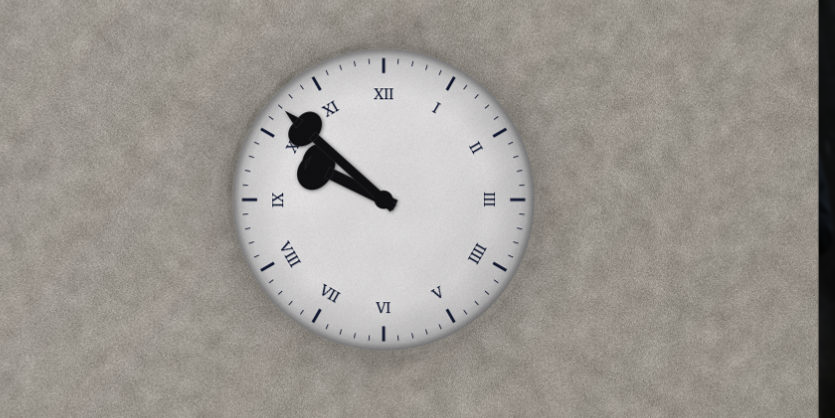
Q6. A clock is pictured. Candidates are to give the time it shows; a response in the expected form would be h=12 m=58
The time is h=9 m=52
